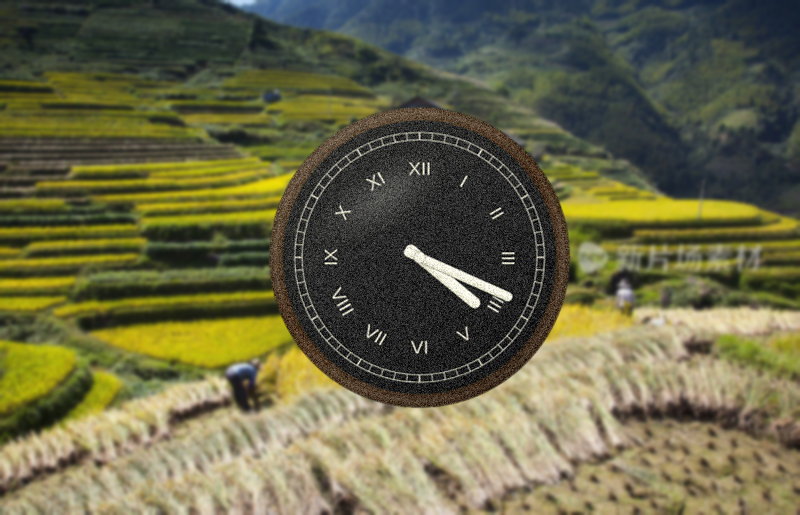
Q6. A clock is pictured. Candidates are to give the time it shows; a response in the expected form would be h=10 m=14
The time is h=4 m=19
